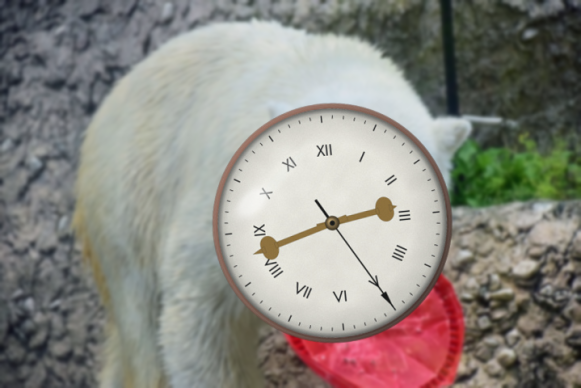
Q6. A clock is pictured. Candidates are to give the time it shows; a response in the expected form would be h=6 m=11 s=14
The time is h=2 m=42 s=25
